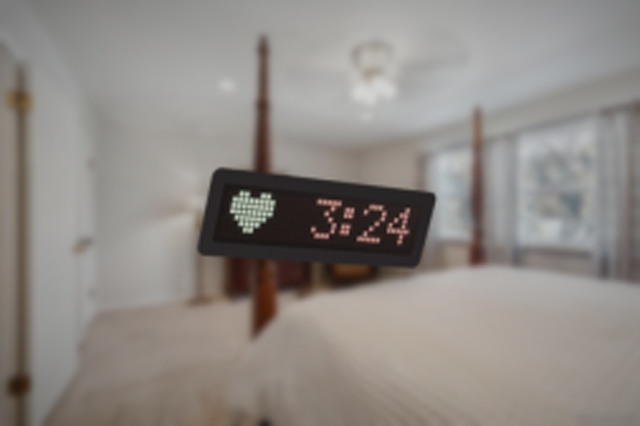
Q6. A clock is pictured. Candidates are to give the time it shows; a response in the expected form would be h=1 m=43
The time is h=3 m=24
